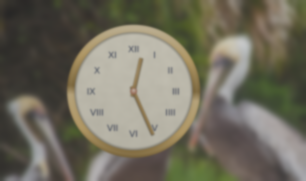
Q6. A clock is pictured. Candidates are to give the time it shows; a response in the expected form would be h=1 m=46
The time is h=12 m=26
